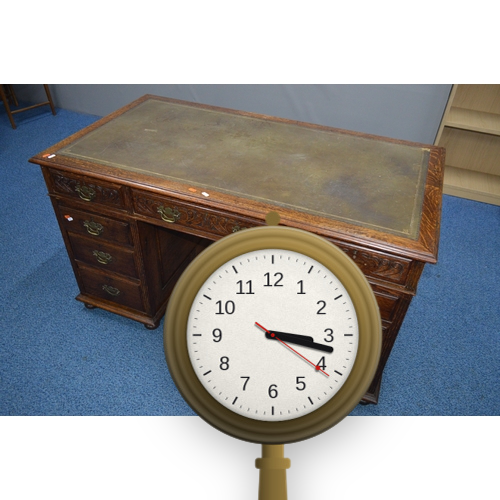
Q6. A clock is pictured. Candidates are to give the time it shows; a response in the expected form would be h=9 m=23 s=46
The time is h=3 m=17 s=21
